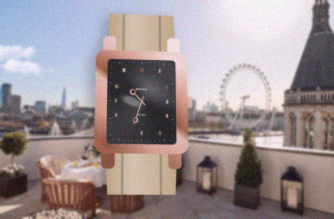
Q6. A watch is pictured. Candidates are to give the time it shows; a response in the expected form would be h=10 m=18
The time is h=10 m=33
